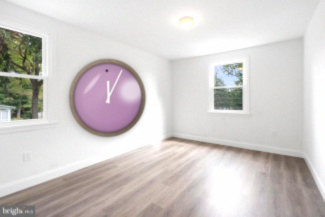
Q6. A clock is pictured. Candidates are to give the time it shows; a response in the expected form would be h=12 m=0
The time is h=12 m=5
